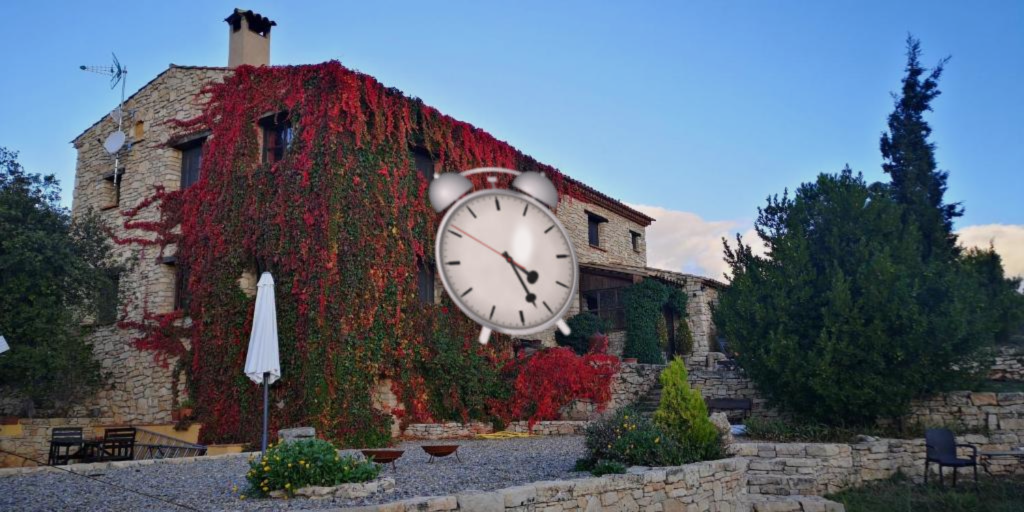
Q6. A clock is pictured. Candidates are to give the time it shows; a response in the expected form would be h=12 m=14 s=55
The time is h=4 m=26 s=51
